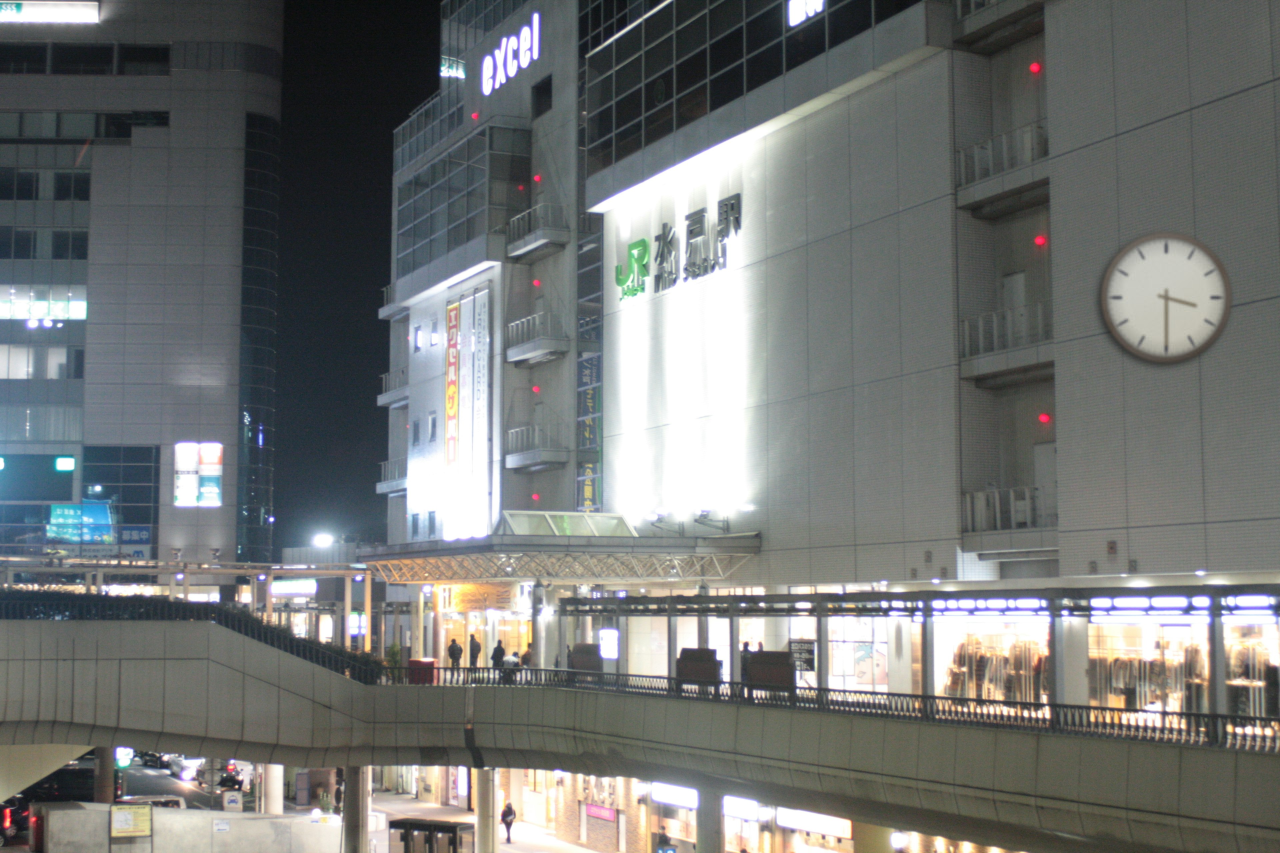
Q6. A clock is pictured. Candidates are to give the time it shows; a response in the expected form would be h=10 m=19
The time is h=3 m=30
